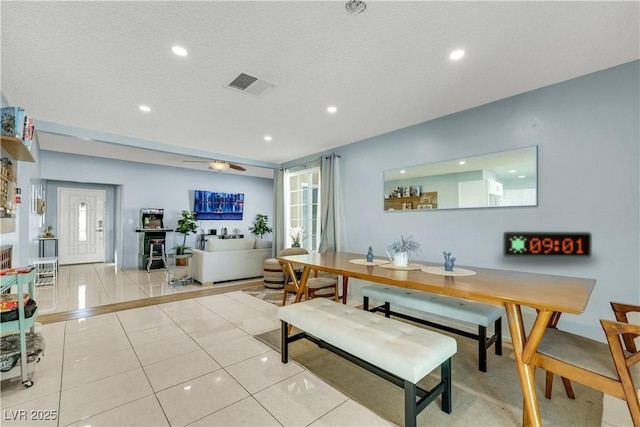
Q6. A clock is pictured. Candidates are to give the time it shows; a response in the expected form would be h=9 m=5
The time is h=9 m=1
